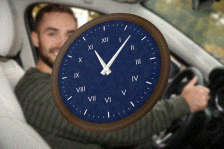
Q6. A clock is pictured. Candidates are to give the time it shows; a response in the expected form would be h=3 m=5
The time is h=11 m=7
